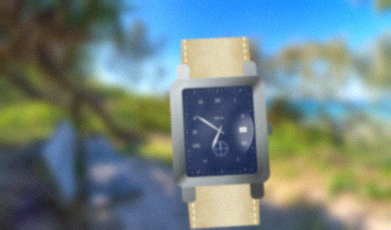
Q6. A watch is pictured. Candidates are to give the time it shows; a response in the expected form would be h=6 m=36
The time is h=6 m=51
